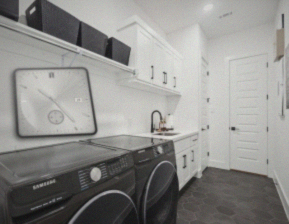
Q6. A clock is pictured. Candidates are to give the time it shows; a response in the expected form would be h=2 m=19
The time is h=10 m=24
